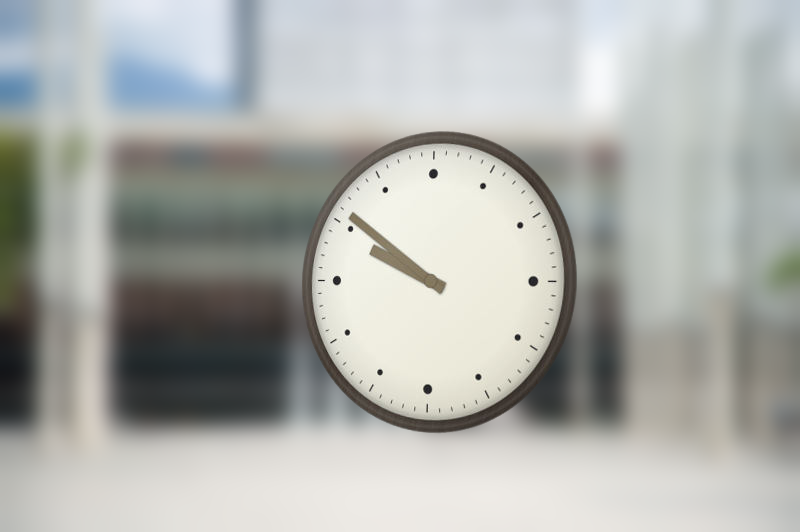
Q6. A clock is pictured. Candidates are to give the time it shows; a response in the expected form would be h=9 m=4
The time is h=9 m=51
